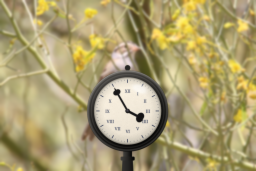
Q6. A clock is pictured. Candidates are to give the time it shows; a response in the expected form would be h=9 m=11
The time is h=3 m=55
